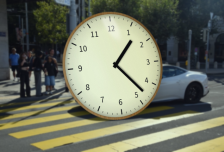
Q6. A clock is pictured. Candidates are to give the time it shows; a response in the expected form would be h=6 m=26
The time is h=1 m=23
